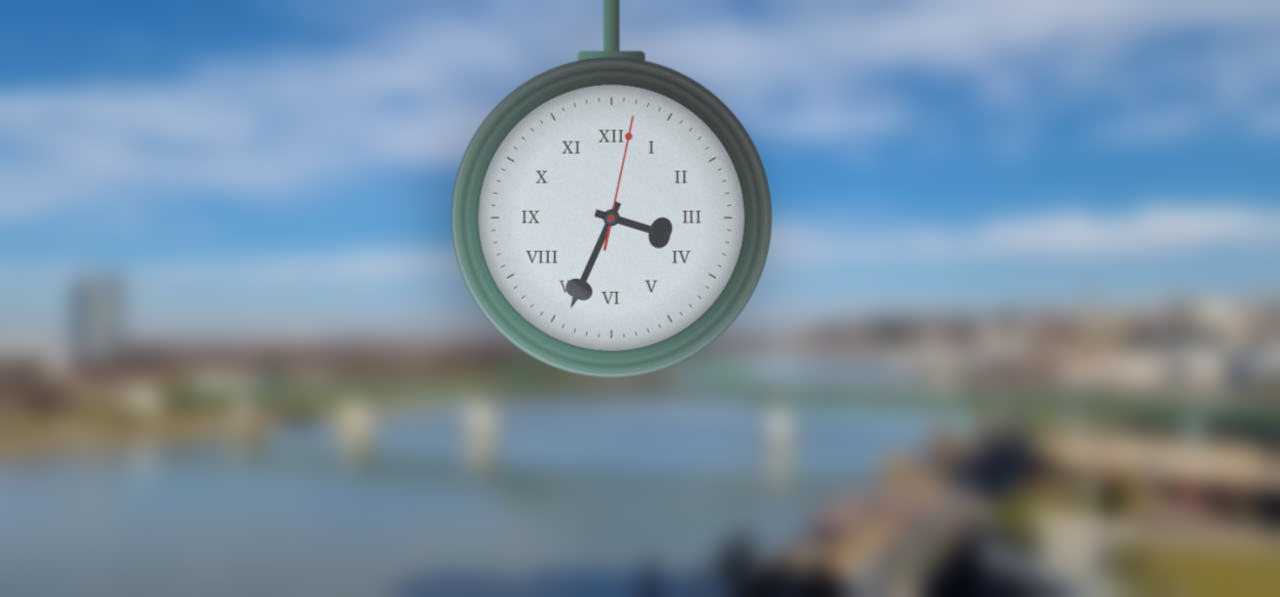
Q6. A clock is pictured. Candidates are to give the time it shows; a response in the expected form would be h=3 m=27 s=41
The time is h=3 m=34 s=2
